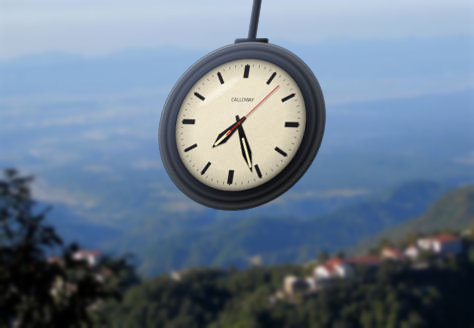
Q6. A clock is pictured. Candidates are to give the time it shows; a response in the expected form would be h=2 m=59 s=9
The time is h=7 m=26 s=7
